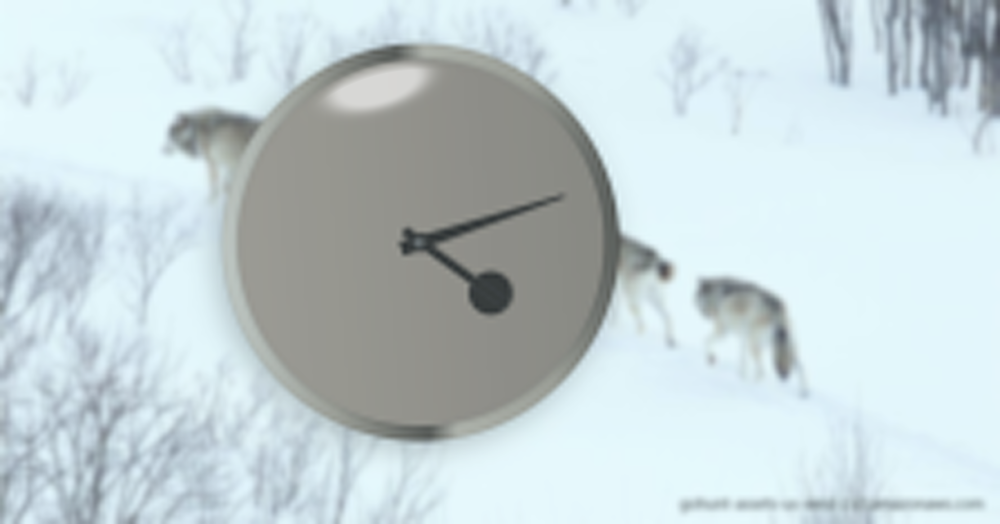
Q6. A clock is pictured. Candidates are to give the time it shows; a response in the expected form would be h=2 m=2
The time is h=4 m=12
